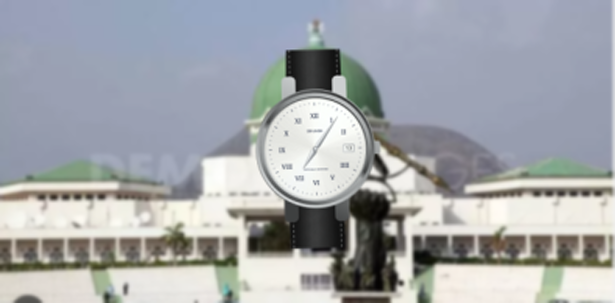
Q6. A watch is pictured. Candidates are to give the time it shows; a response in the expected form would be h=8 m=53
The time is h=7 m=6
